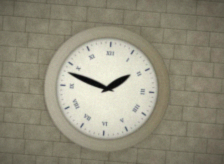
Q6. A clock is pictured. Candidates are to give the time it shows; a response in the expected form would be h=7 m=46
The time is h=1 m=48
